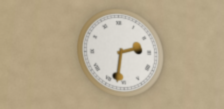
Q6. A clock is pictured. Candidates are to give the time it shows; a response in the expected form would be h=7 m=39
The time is h=2 m=32
